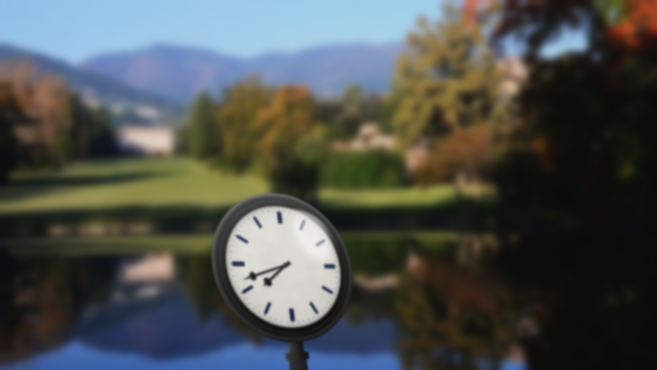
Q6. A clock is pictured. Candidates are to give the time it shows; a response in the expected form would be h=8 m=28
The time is h=7 m=42
